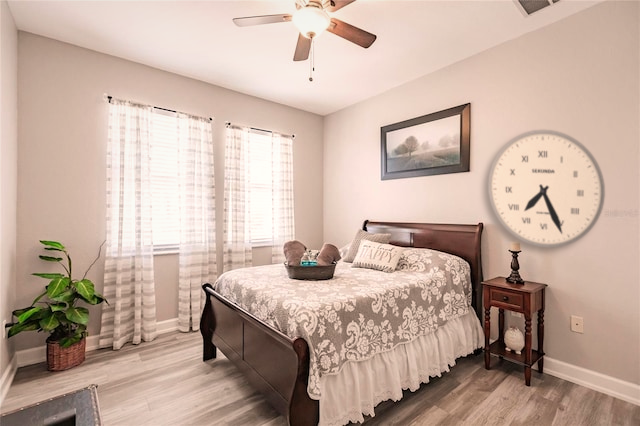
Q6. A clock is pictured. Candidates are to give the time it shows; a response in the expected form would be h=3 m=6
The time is h=7 m=26
